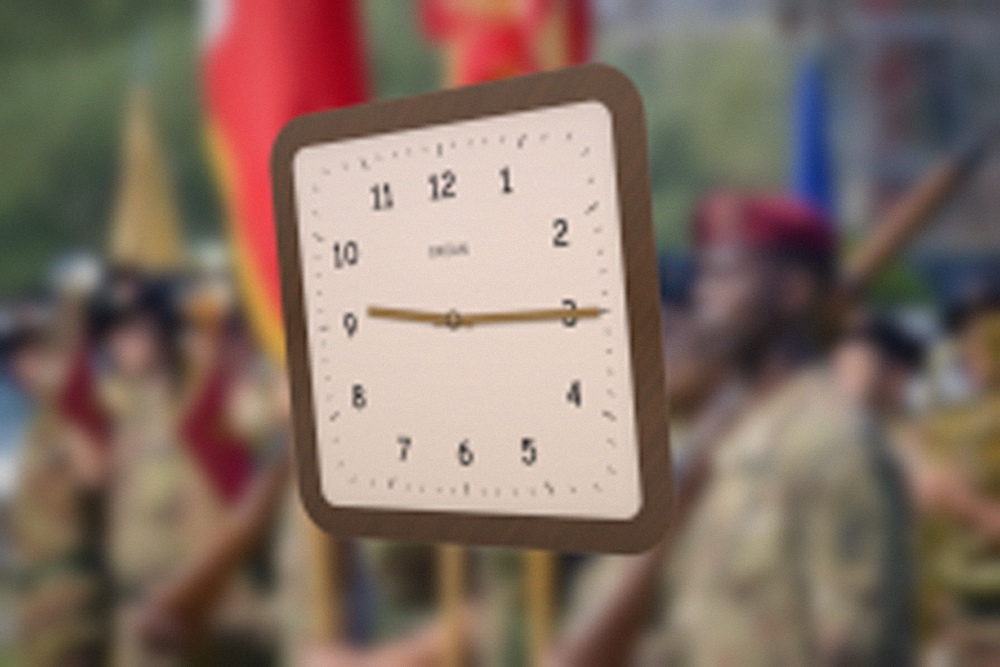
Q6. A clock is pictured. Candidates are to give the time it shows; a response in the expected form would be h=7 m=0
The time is h=9 m=15
